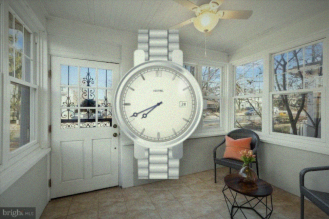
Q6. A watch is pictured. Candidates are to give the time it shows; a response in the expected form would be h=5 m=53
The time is h=7 m=41
